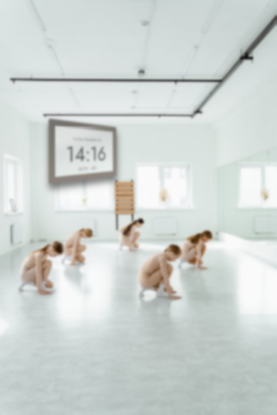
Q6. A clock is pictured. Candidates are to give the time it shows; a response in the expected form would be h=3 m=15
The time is h=14 m=16
